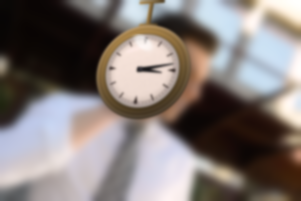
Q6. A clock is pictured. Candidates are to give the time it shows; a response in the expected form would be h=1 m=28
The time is h=3 m=13
